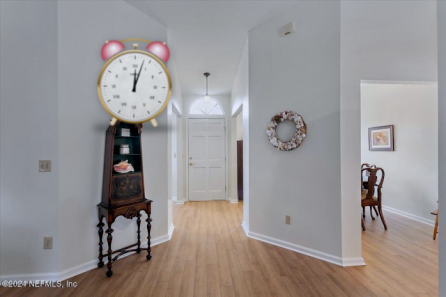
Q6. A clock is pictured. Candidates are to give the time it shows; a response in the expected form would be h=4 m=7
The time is h=12 m=3
